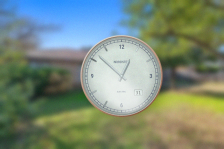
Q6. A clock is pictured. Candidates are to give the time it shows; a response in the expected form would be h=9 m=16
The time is h=12 m=52
